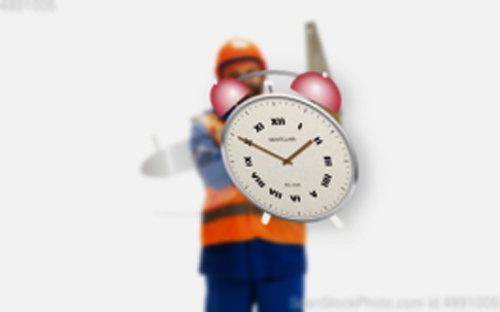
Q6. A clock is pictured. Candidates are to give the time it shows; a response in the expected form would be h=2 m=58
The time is h=1 m=50
